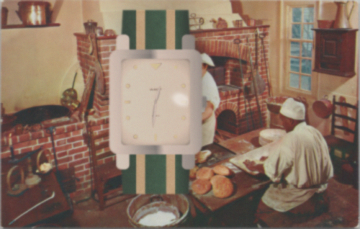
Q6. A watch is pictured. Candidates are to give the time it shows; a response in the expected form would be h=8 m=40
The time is h=12 m=31
